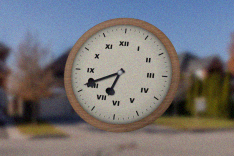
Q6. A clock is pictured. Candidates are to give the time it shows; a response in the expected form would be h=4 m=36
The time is h=6 m=41
